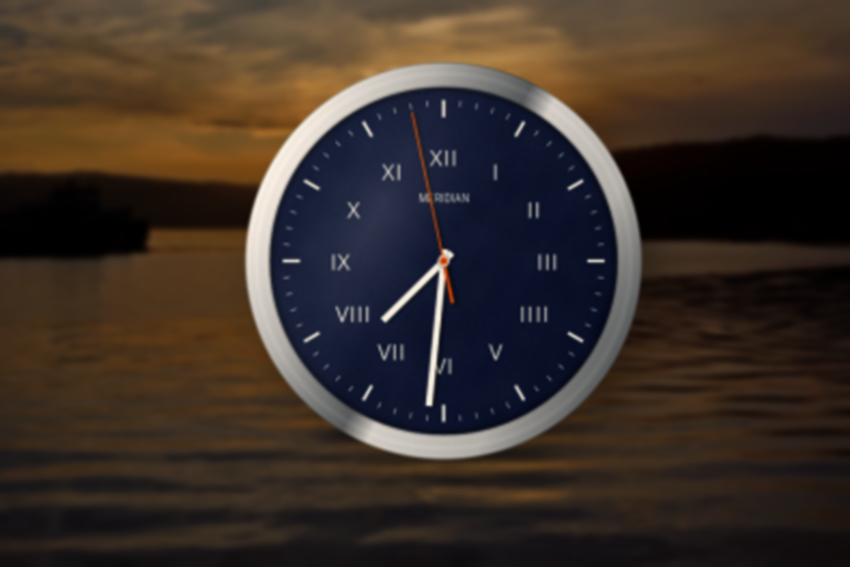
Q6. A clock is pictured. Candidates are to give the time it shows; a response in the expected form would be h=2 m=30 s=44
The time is h=7 m=30 s=58
